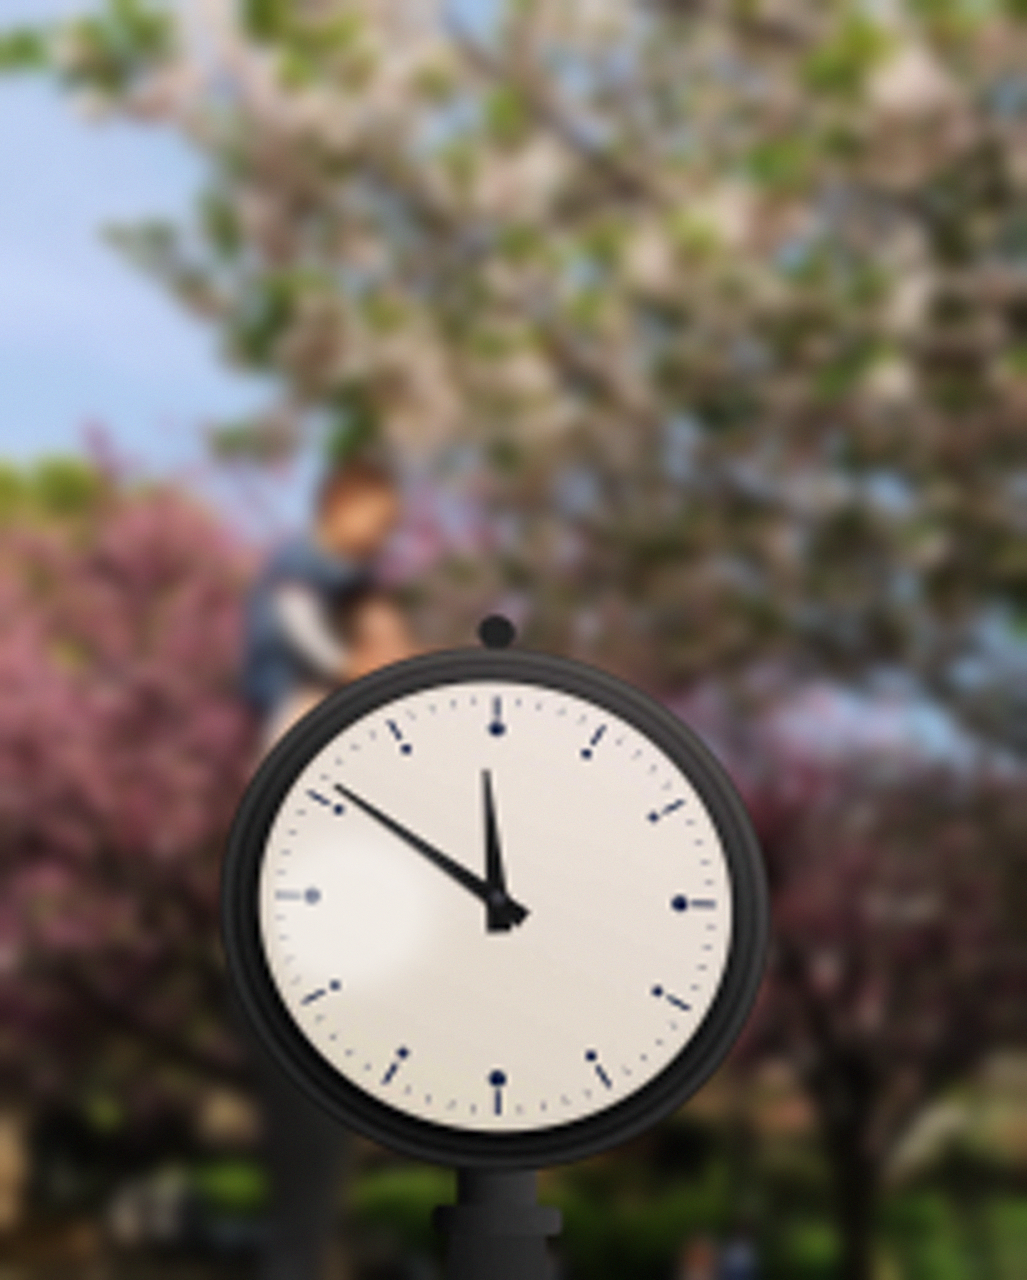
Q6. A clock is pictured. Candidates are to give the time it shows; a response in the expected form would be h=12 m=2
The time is h=11 m=51
